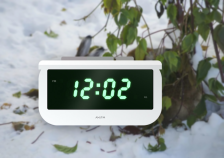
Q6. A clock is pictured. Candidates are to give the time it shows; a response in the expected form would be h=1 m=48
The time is h=12 m=2
